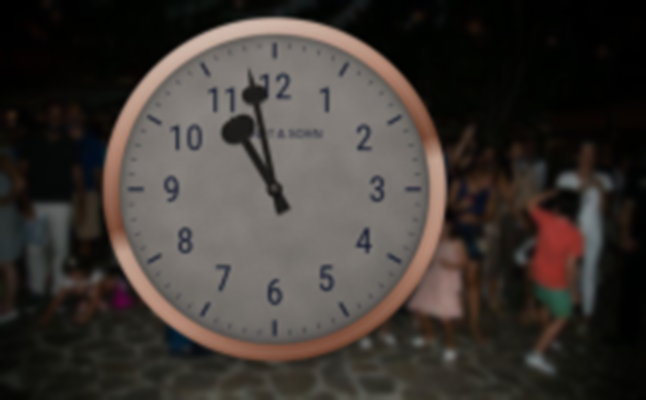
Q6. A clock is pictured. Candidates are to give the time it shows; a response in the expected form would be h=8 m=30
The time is h=10 m=58
